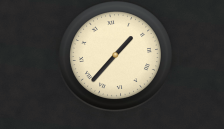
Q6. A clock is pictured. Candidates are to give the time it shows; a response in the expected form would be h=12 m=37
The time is h=1 m=38
